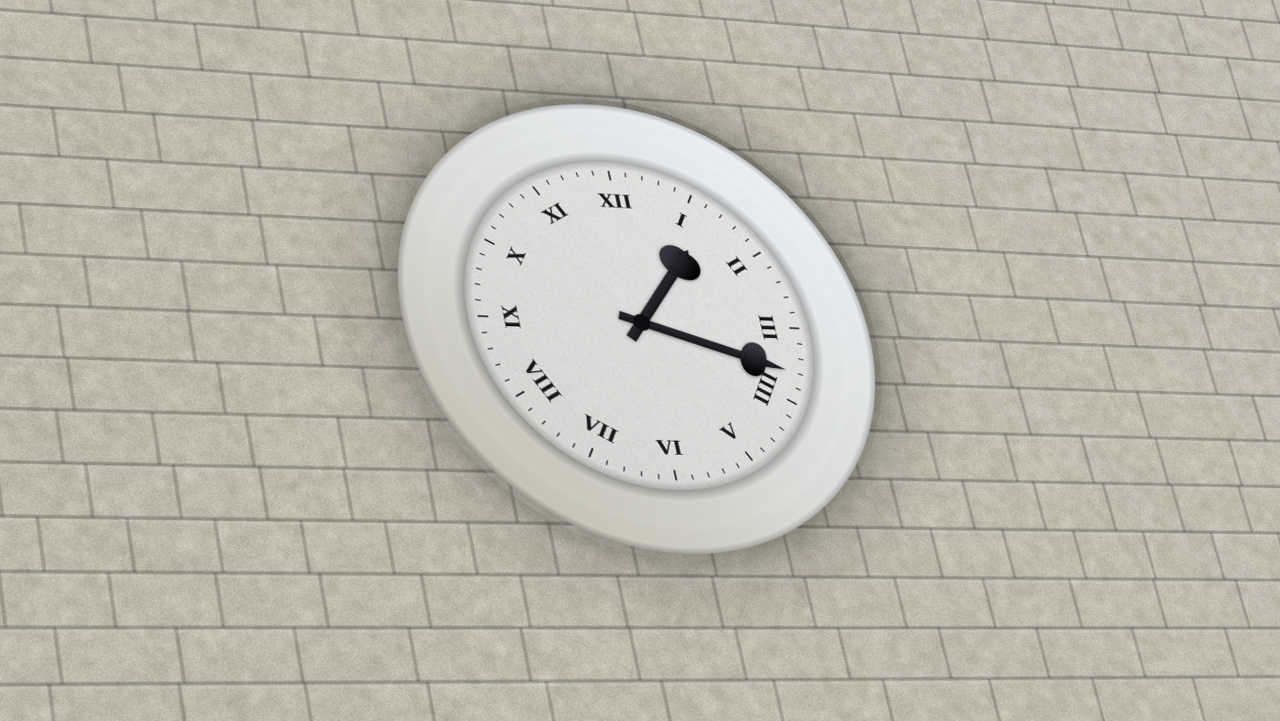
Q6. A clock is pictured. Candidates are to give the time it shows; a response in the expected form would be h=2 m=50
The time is h=1 m=18
